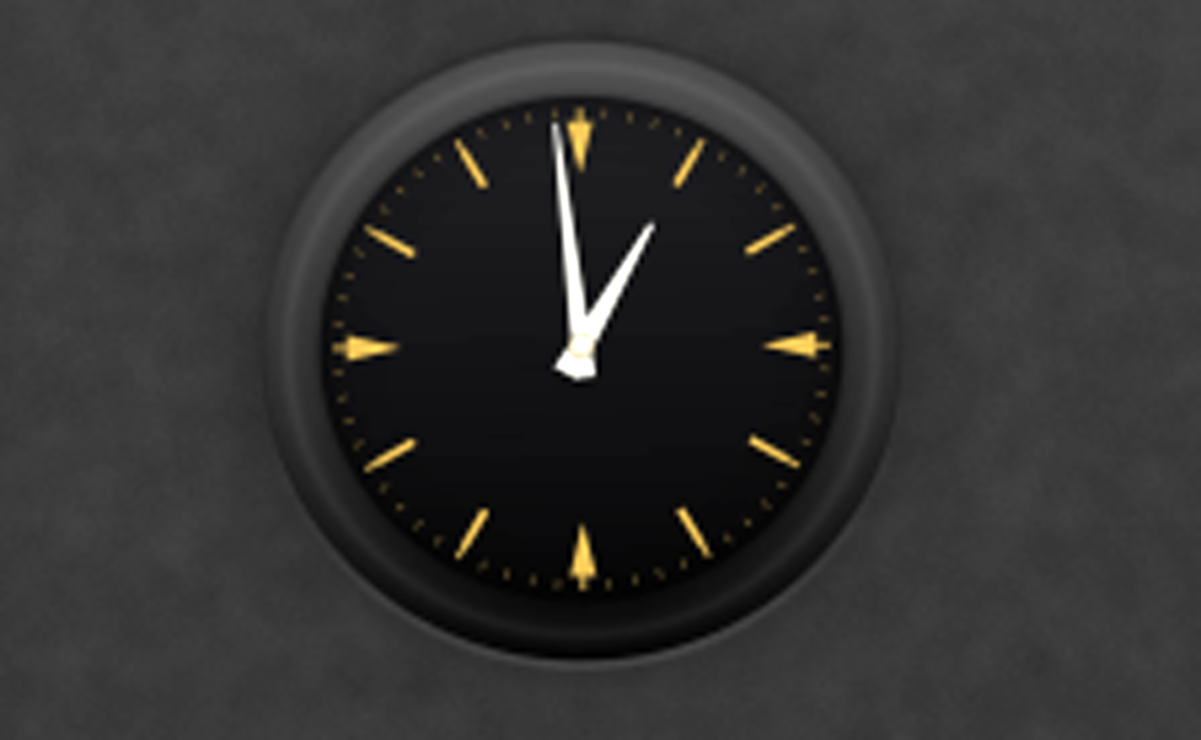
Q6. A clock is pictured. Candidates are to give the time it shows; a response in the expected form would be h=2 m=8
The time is h=12 m=59
